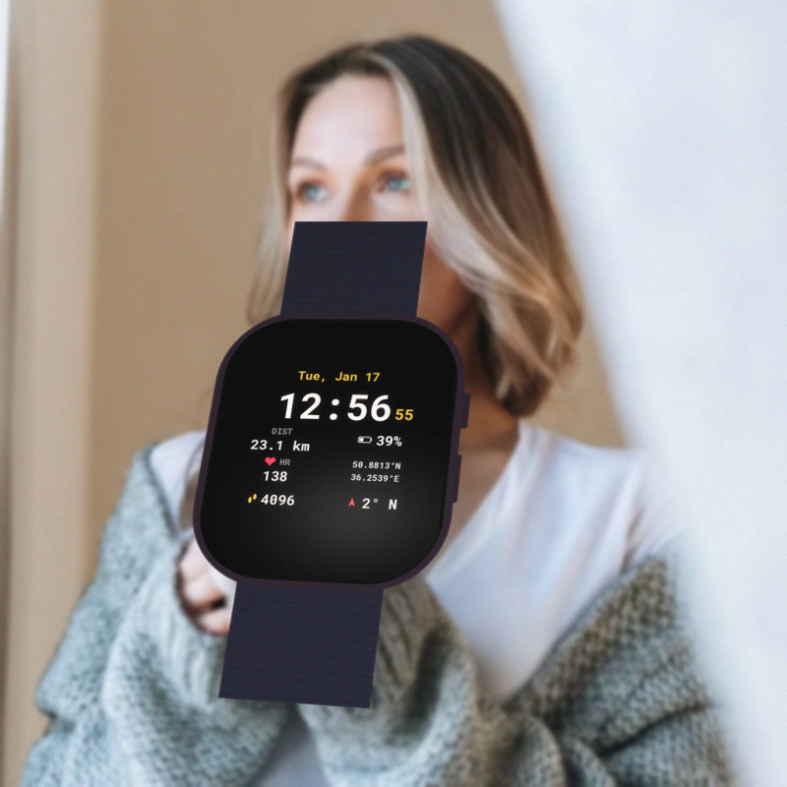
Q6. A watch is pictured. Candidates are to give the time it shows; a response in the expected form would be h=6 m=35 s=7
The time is h=12 m=56 s=55
